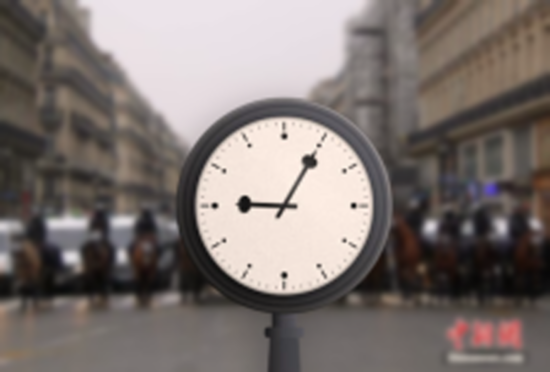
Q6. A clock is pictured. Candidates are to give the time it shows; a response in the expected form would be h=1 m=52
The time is h=9 m=5
